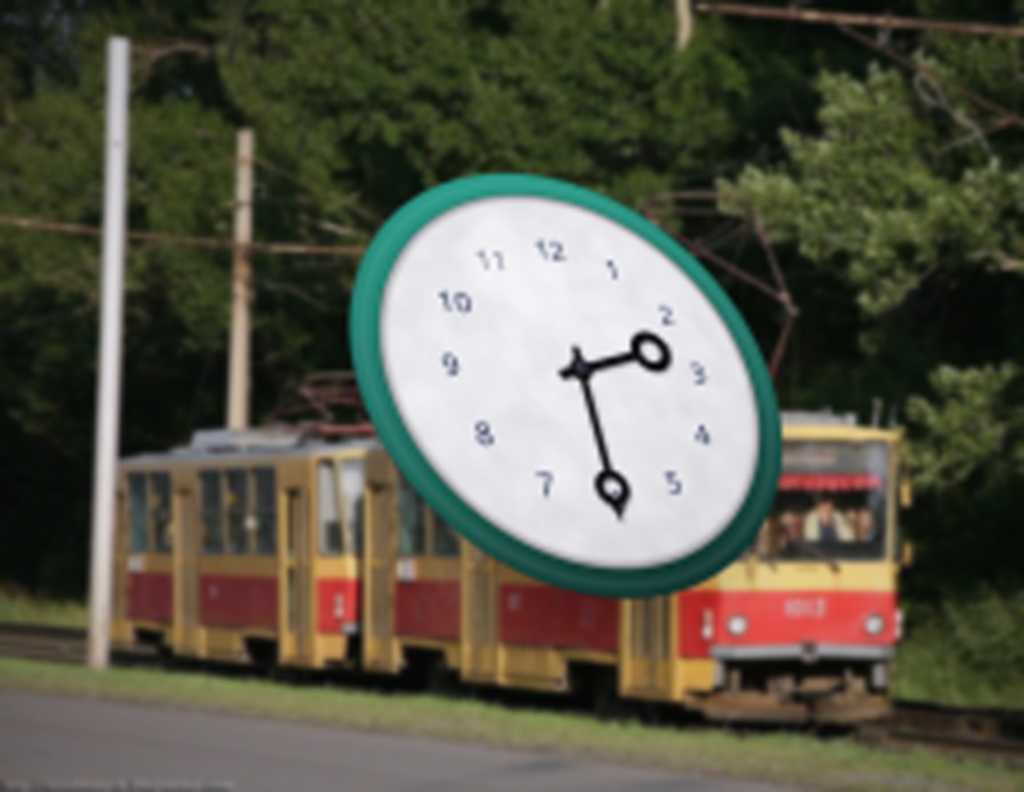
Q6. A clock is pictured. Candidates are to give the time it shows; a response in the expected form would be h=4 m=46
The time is h=2 m=30
